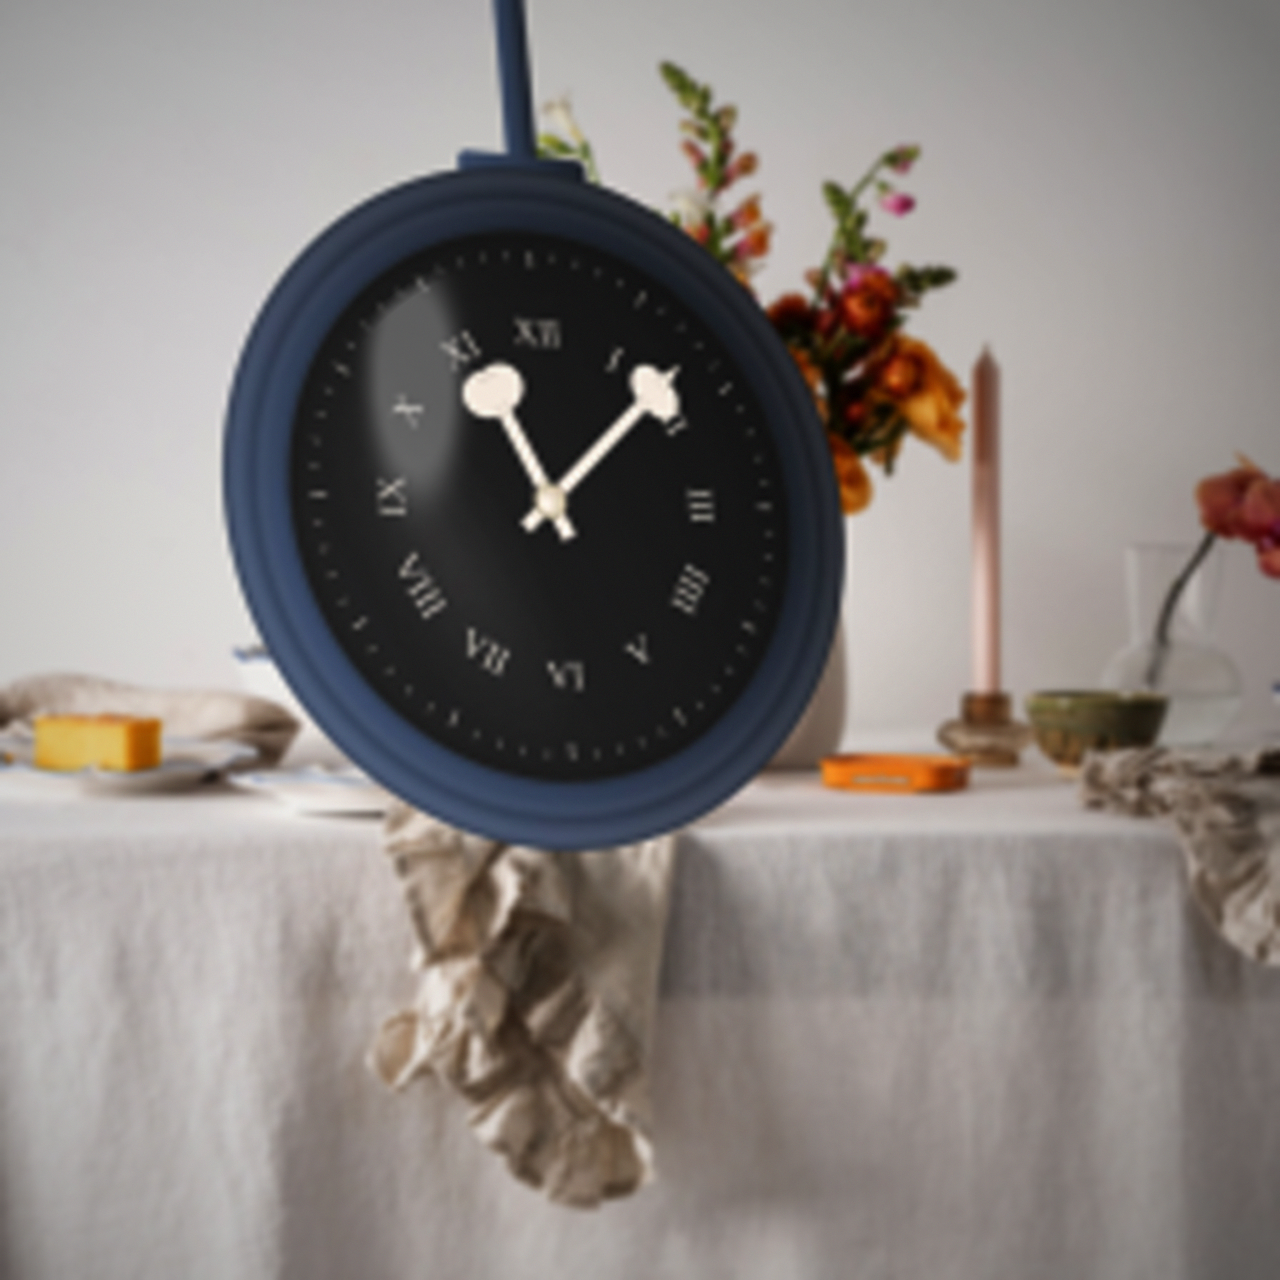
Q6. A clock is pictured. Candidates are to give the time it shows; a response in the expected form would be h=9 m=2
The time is h=11 m=8
